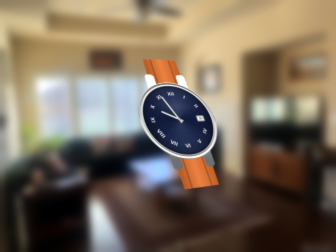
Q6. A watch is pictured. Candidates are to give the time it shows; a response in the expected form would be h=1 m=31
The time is h=9 m=56
